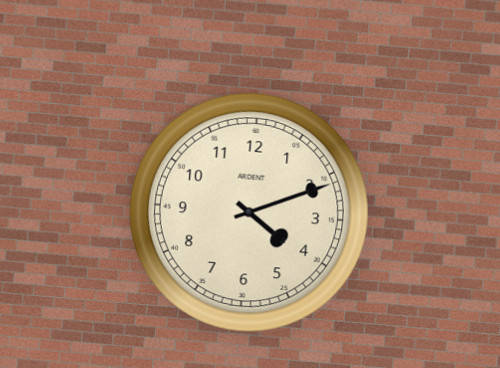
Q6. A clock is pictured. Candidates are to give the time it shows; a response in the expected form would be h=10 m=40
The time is h=4 m=11
